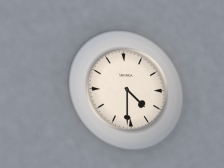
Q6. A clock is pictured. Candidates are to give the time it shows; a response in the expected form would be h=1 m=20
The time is h=4 m=31
